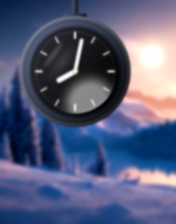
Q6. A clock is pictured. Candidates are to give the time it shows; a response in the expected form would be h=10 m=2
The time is h=8 m=2
